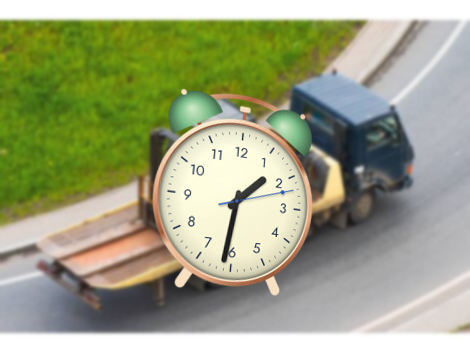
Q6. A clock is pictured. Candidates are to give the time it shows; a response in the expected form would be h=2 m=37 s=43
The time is h=1 m=31 s=12
